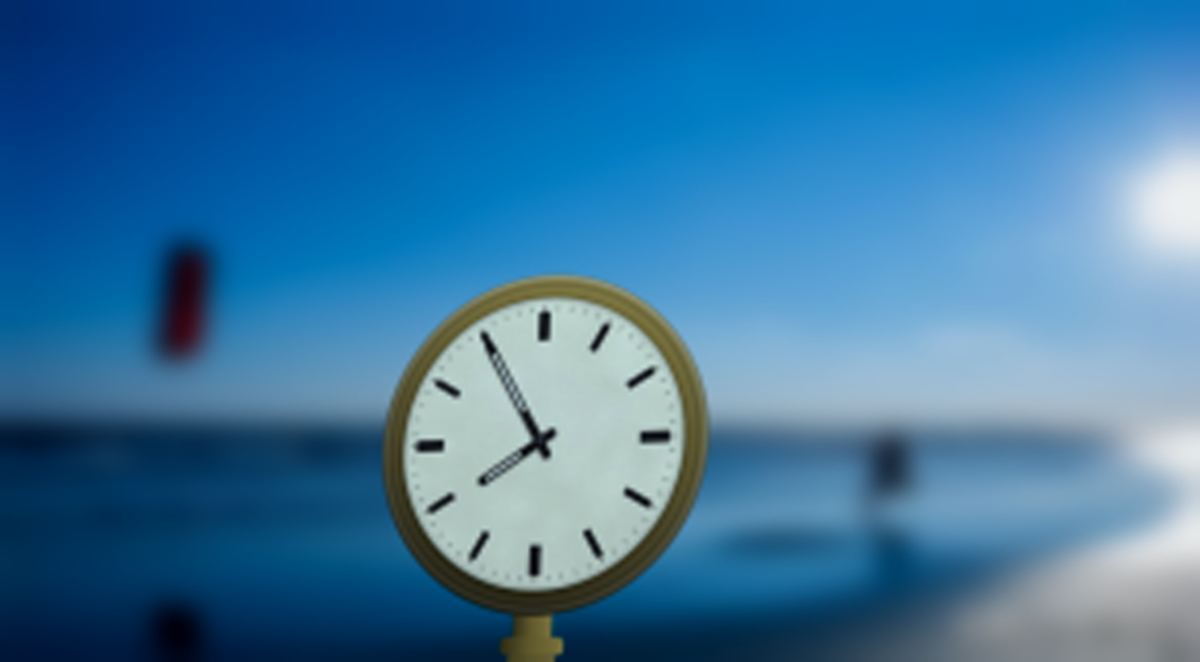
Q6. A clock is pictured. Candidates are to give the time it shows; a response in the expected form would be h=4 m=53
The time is h=7 m=55
